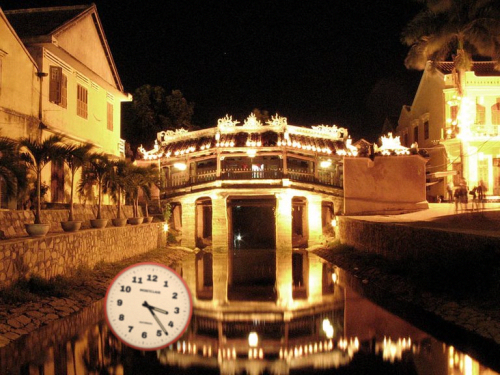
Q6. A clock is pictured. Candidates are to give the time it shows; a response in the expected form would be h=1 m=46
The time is h=3 m=23
